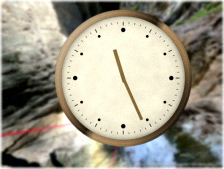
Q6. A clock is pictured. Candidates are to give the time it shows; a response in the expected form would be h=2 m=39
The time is h=11 m=26
